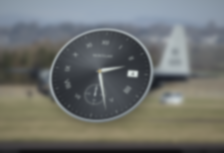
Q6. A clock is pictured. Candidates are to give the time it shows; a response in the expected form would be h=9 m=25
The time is h=2 m=27
